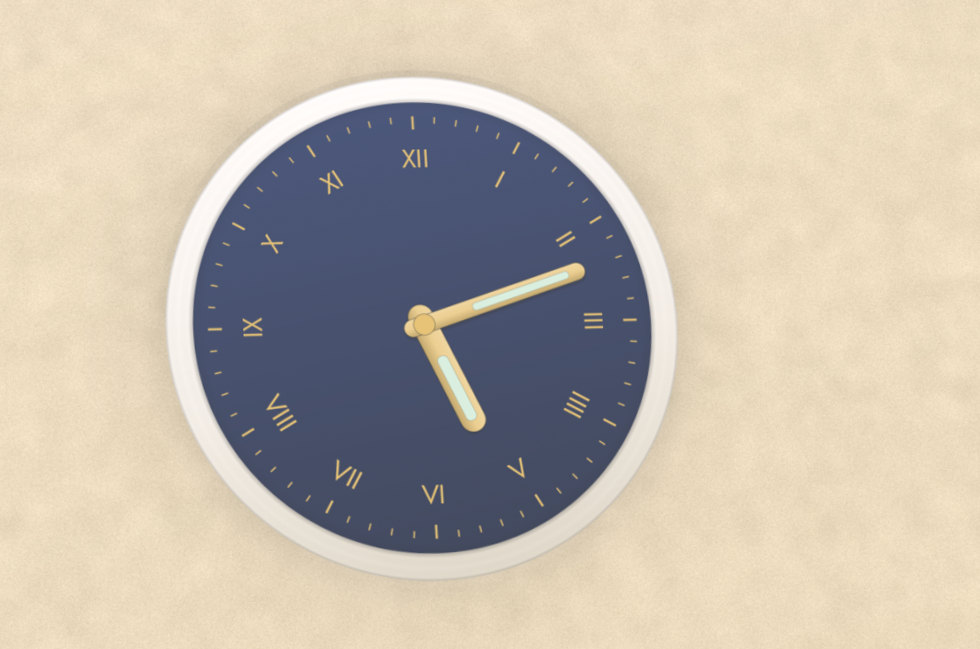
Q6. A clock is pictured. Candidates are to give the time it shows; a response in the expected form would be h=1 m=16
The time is h=5 m=12
